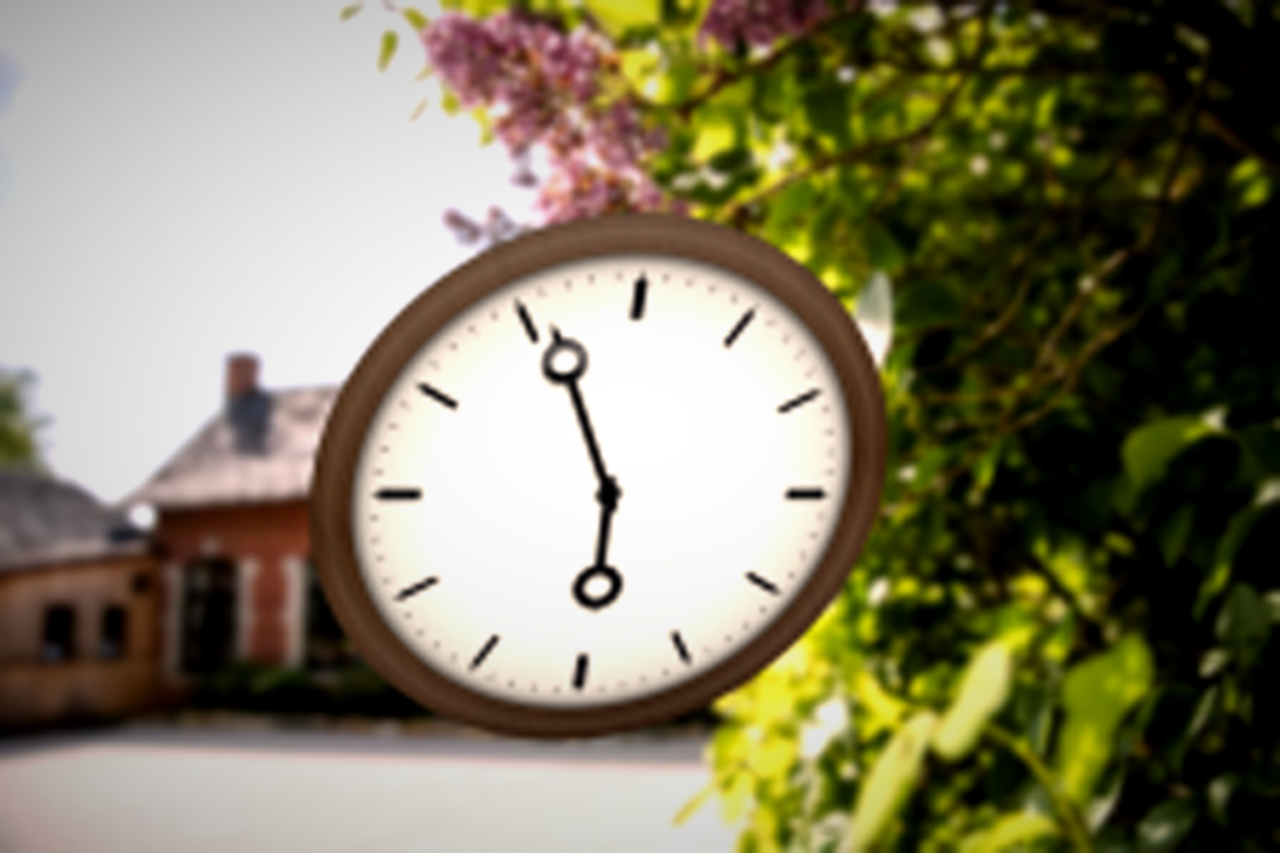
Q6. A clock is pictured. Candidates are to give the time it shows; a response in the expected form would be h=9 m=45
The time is h=5 m=56
